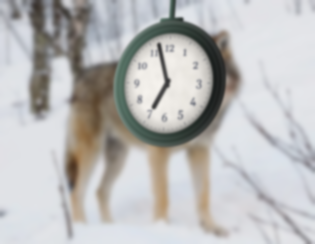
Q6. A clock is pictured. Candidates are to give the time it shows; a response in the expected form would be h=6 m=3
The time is h=6 m=57
